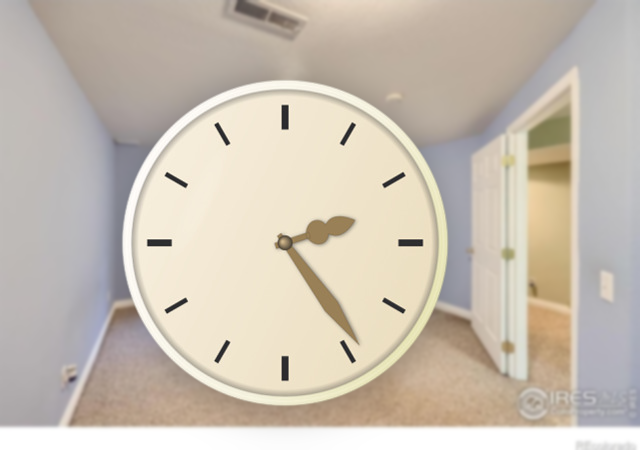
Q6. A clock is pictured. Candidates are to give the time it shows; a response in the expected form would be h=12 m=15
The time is h=2 m=24
